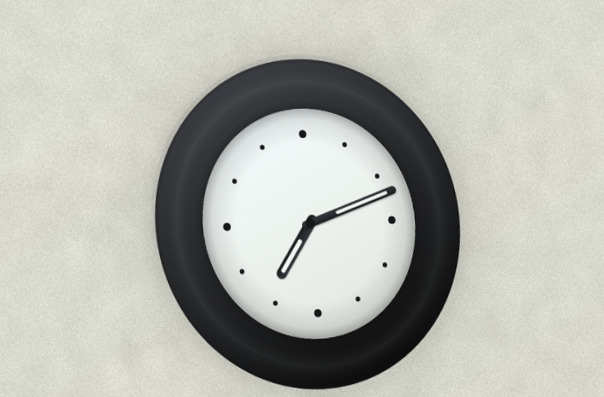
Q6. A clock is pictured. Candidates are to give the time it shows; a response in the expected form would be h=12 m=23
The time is h=7 m=12
